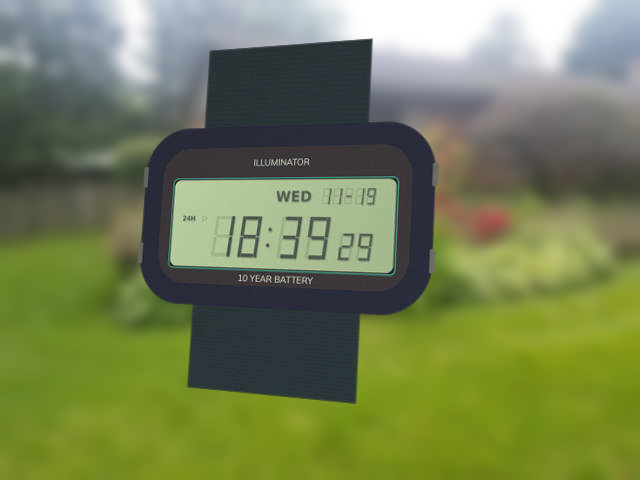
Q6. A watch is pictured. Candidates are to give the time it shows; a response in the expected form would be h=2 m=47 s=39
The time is h=18 m=39 s=29
